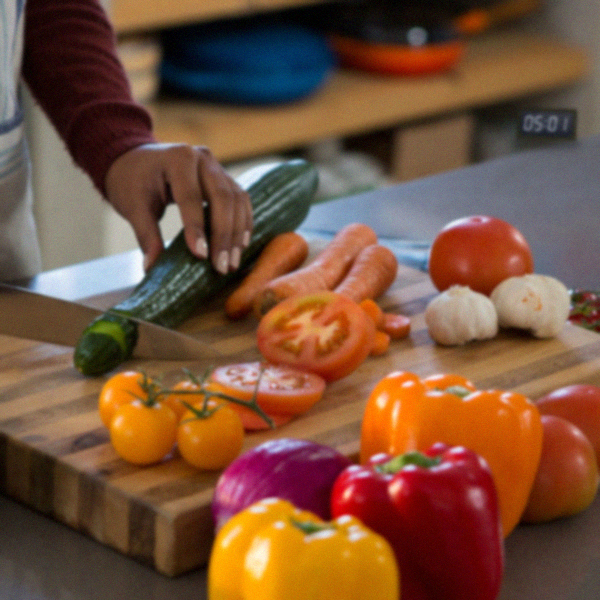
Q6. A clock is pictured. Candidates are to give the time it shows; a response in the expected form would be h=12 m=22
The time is h=5 m=1
